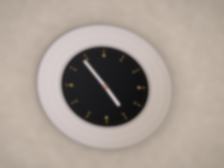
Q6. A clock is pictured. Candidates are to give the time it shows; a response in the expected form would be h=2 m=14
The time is h=4 m=54
